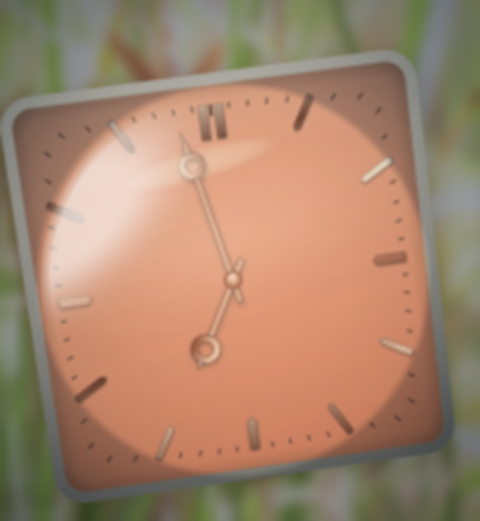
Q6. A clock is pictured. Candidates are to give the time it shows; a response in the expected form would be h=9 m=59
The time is h=6 m=58
